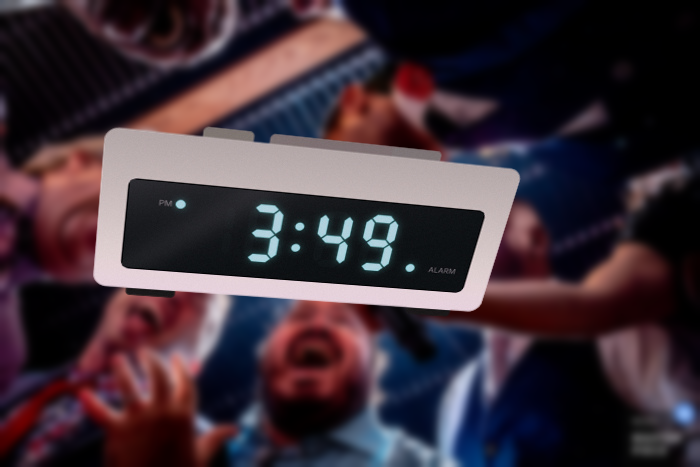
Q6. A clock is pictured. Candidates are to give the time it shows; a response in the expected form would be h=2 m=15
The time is h=3 m=49
